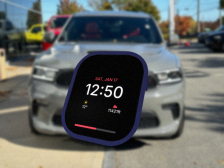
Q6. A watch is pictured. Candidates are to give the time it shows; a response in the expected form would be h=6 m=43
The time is h=12 m=50
